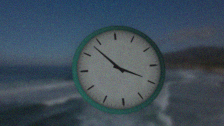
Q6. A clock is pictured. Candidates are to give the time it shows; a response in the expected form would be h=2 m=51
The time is h=3 m=53
